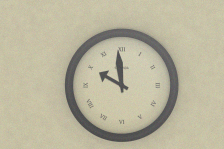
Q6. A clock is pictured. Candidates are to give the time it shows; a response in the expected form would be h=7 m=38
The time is h=9 m=59
